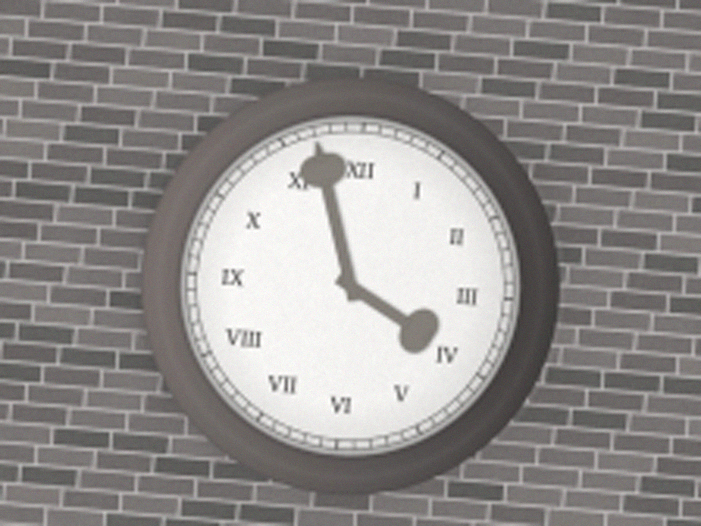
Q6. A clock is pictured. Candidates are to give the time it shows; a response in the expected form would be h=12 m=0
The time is h=3 m=57
